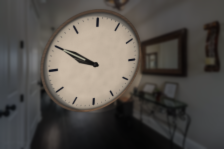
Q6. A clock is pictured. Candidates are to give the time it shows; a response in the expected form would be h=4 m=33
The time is h=9 m=50
